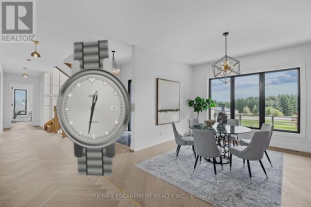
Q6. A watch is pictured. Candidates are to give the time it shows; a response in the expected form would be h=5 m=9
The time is h=12 m=32
